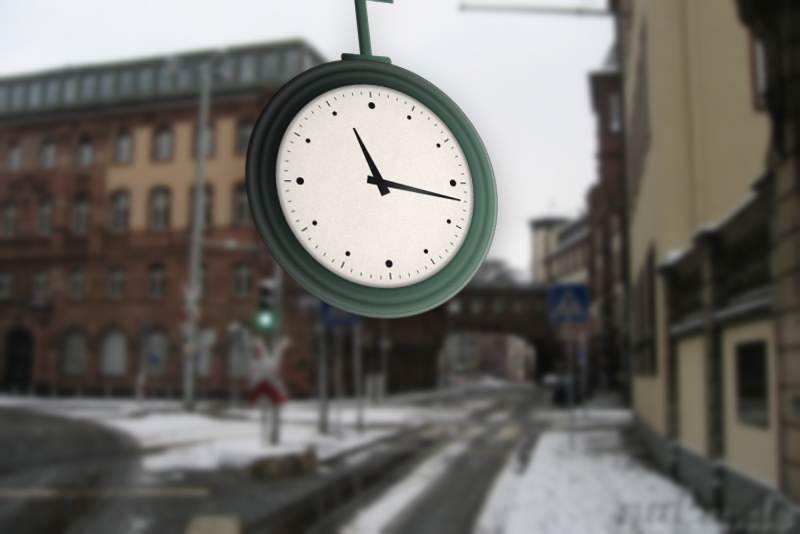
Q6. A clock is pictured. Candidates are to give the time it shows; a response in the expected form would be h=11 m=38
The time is h=11 m=17
